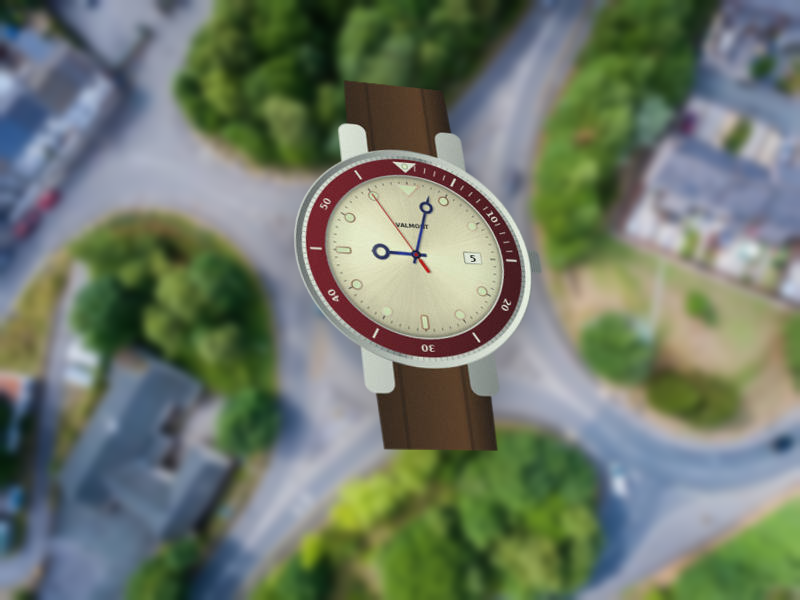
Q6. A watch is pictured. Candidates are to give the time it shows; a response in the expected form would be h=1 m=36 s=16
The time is h=9 m=2 s=55
